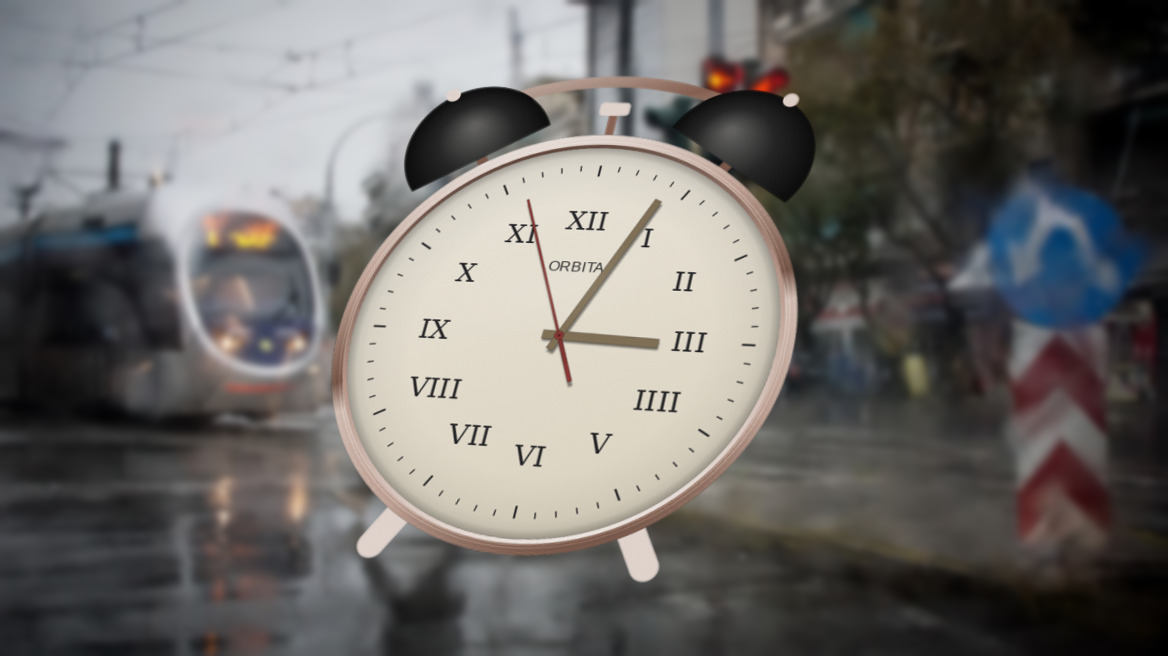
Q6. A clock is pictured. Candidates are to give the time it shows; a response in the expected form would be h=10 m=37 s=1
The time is h=3 m=3 s=56
